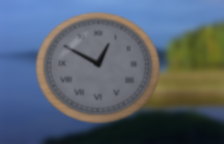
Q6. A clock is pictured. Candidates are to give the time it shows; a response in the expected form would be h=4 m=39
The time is h=12 m=50
